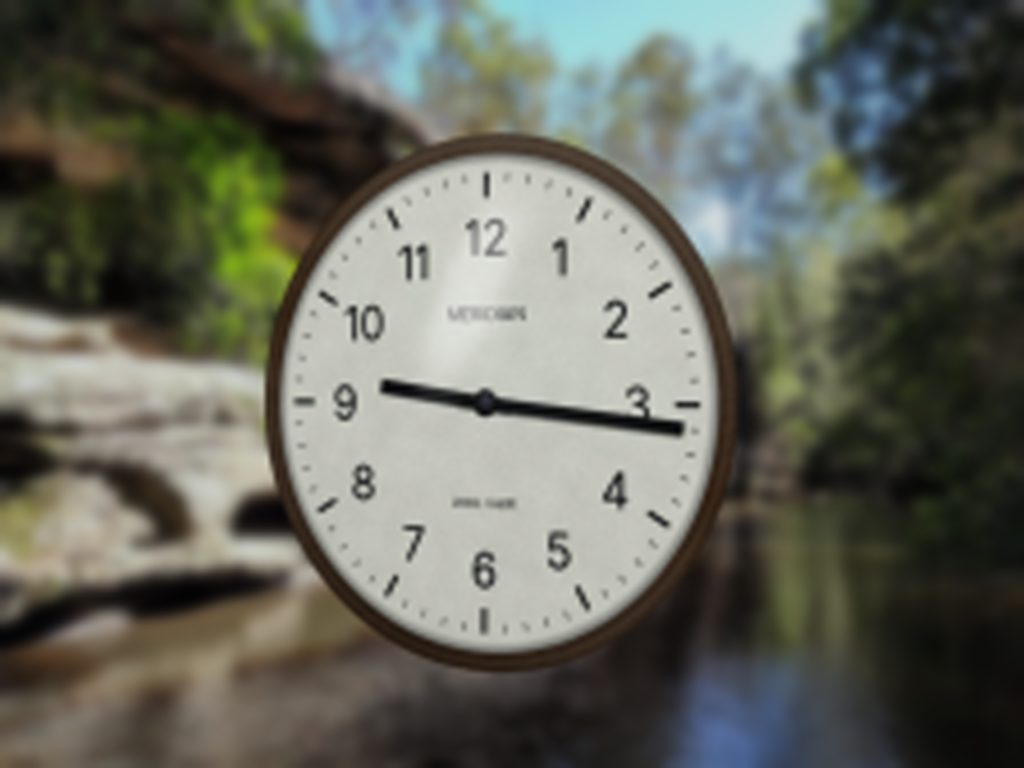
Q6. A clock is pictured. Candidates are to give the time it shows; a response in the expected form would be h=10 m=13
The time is h=9 m=16
